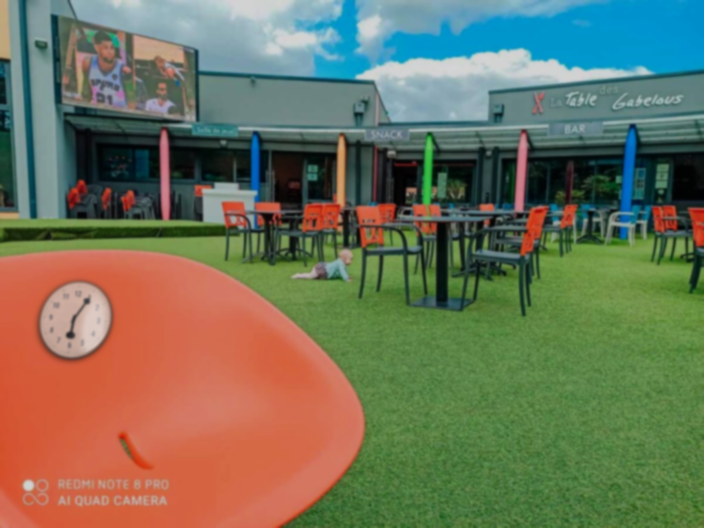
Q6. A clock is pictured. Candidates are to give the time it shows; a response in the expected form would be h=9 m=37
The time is h=6 m=5
